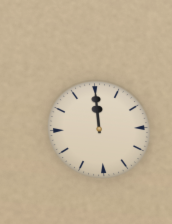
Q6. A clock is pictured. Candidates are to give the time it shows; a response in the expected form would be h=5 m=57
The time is h=12 m=0
